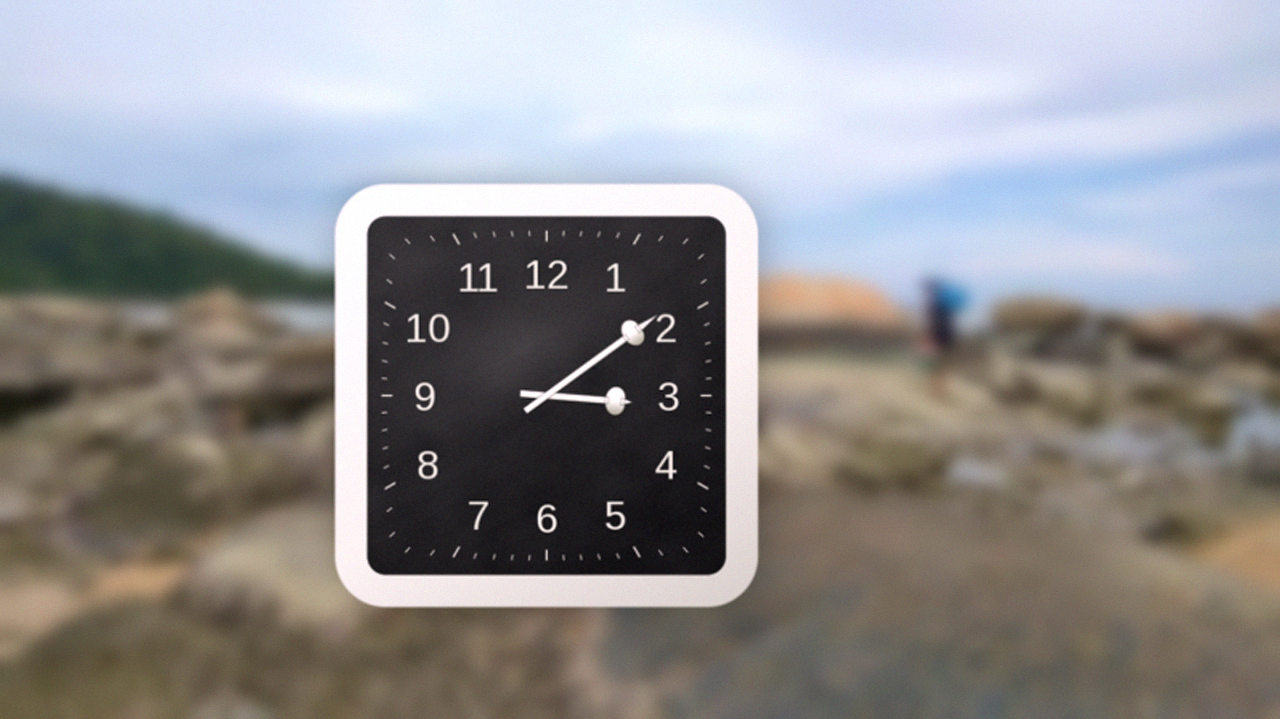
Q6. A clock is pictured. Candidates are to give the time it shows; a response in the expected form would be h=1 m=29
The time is h=3 m=9
